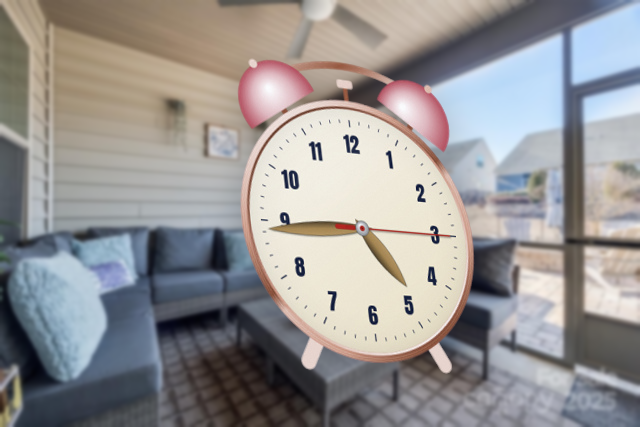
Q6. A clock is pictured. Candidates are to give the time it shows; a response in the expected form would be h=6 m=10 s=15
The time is h=4 m=44 s=15
